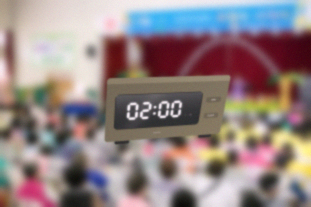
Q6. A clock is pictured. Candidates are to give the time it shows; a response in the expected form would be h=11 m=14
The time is h=2 m=0
